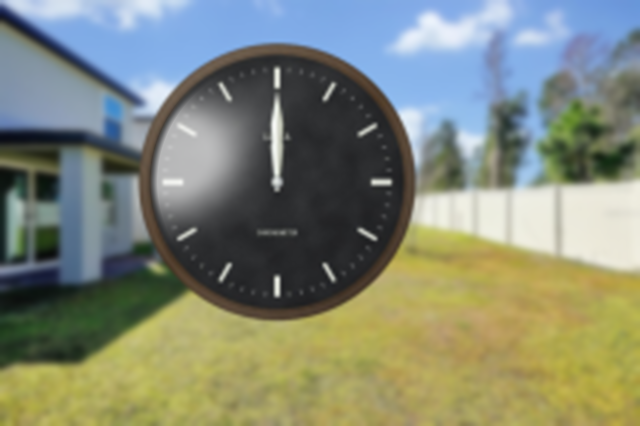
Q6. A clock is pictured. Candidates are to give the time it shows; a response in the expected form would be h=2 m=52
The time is h=12 m=0
